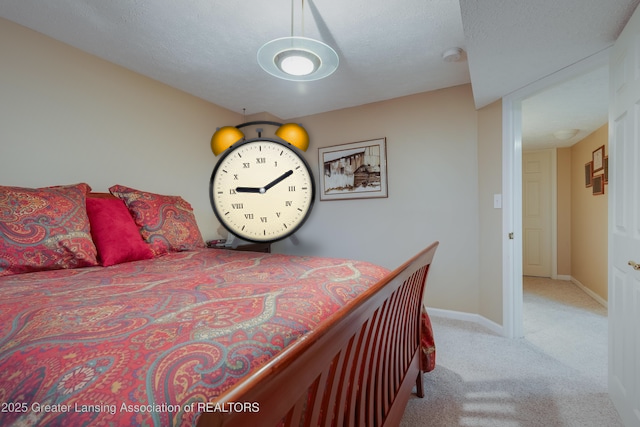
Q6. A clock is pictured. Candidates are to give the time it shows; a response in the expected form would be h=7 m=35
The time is h=9 m=10
